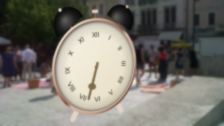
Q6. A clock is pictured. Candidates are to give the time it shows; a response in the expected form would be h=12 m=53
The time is h=6 m=33
